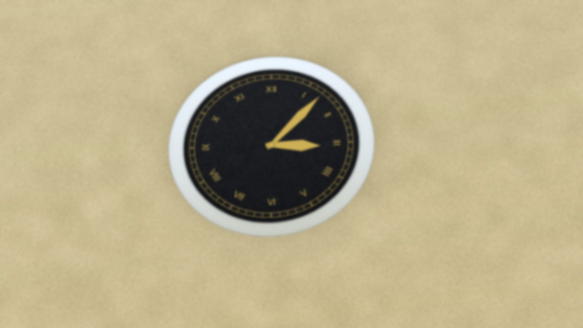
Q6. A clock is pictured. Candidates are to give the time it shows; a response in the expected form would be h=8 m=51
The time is h=3 m=7
